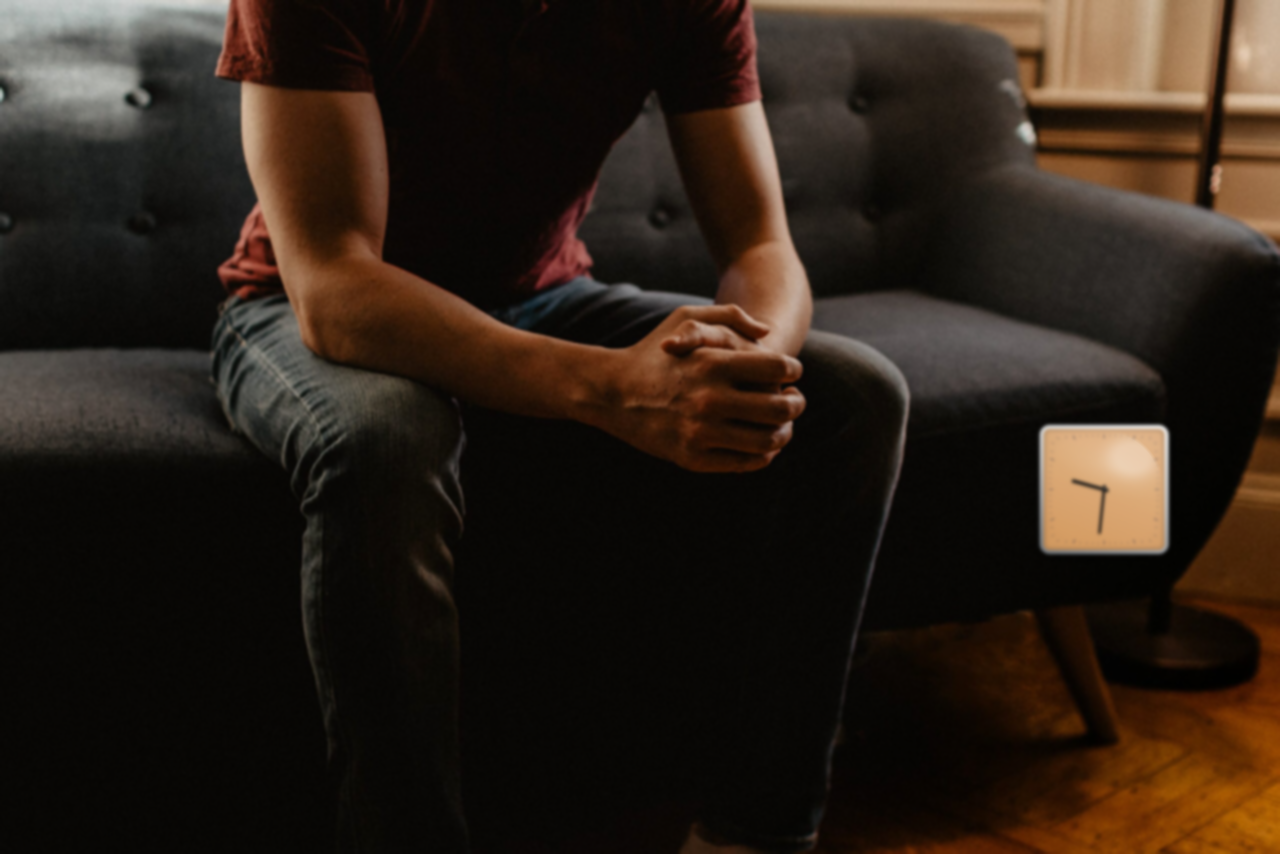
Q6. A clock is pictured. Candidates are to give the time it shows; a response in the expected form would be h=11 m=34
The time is h=9 m=31
